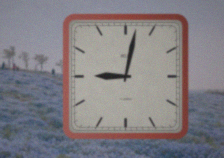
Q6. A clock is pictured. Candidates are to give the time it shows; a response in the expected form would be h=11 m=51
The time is h=9 m=2
